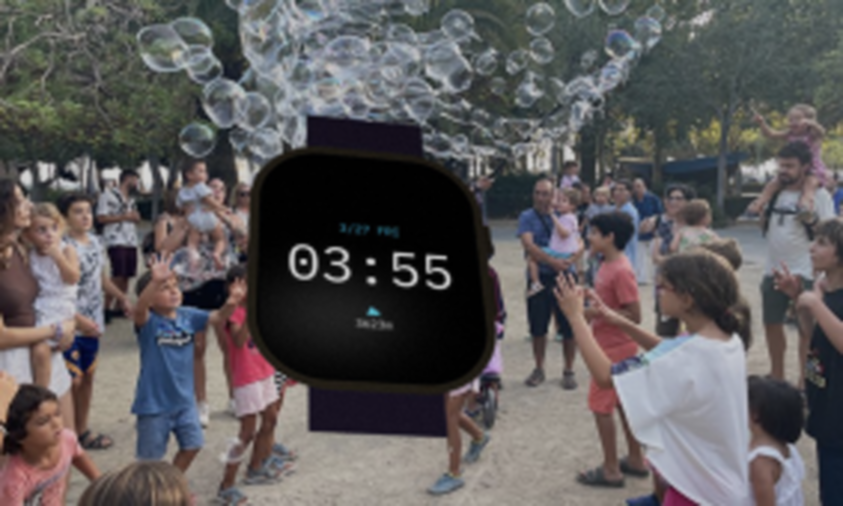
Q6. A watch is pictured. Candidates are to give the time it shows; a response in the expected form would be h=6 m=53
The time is h=3 m=55
